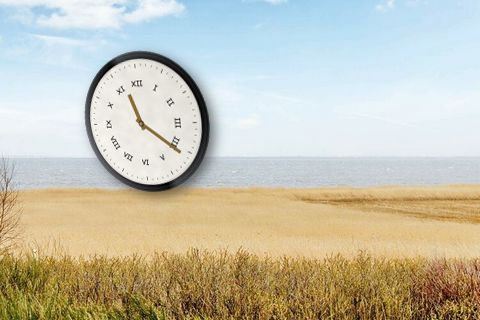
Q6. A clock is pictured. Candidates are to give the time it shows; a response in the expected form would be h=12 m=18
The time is h=11 m=21
